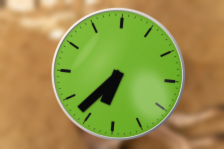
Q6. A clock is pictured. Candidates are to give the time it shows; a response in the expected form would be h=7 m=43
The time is h=6 m=37
